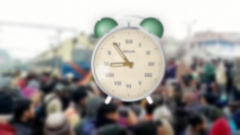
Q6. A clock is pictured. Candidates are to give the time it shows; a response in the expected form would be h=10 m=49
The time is h=8 m=54
